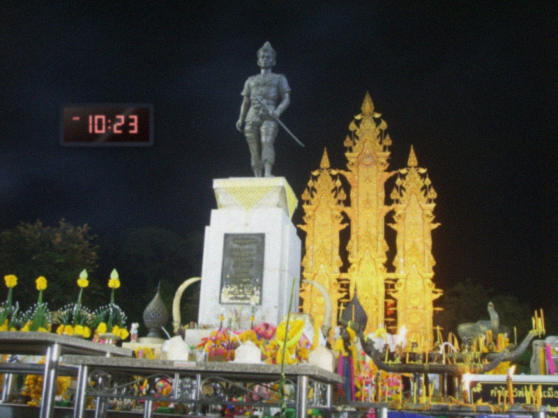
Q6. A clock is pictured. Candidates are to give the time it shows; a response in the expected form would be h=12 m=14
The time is h=10 m=23
